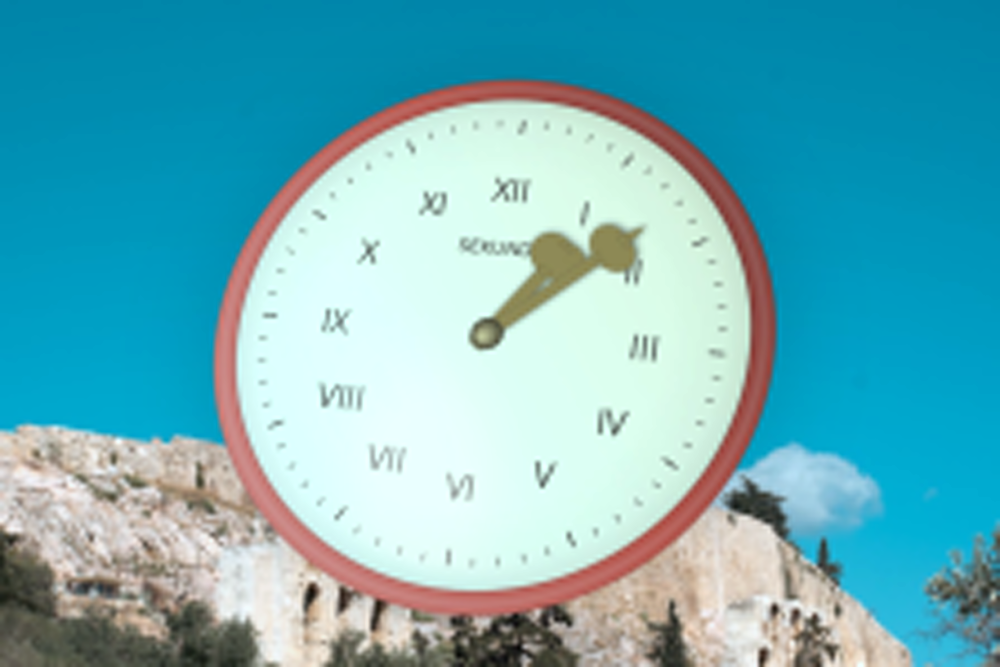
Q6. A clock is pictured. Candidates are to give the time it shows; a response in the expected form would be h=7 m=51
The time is h=1 m=8
